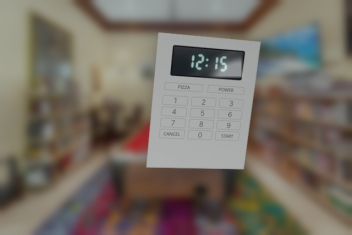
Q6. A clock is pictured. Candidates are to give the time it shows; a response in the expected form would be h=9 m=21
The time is h=12 m=15
